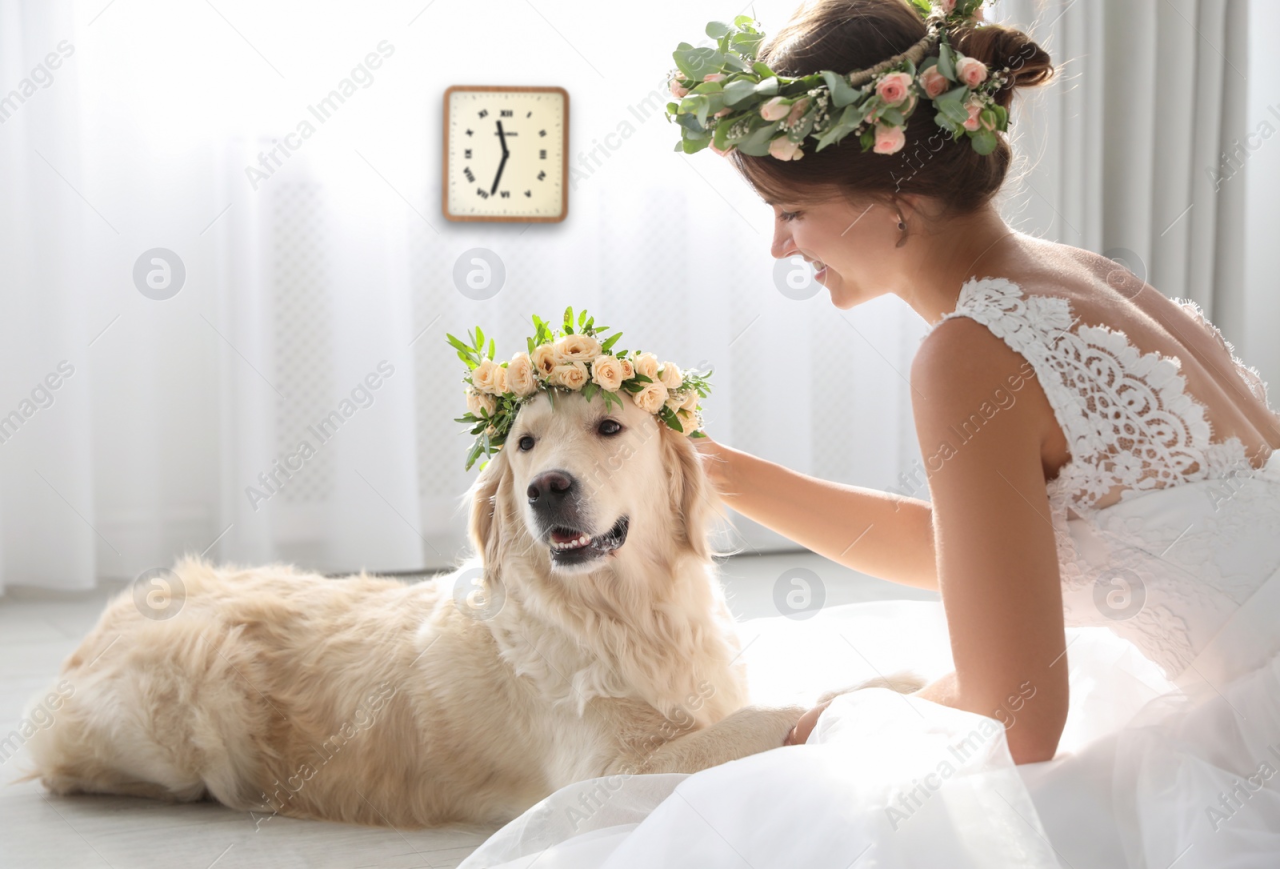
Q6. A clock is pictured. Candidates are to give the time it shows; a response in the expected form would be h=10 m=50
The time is h=11 m=33
